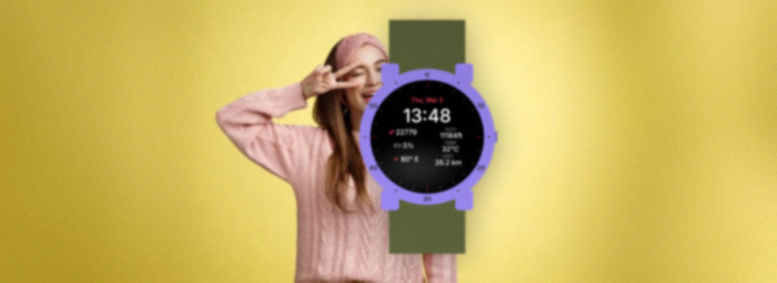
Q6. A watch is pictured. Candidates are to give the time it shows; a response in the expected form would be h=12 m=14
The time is h=13 m=48
